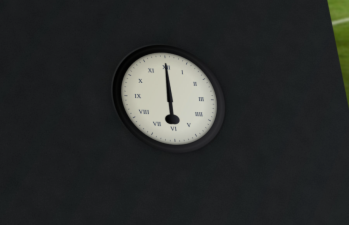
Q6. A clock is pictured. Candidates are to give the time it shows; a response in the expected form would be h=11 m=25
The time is h=6 m=0
